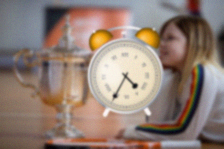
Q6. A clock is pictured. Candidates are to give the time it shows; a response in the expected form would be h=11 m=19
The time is h=4 m=35
